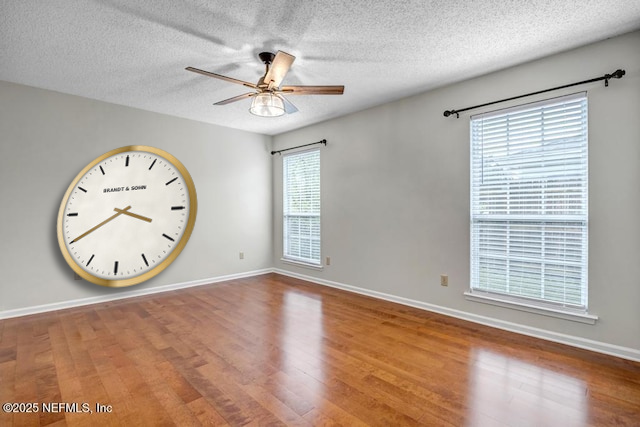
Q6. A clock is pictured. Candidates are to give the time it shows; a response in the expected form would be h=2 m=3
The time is h=3 m=40
